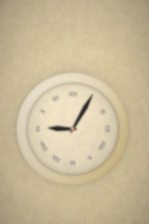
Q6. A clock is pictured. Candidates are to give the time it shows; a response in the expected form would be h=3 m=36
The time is h=9 m=5
